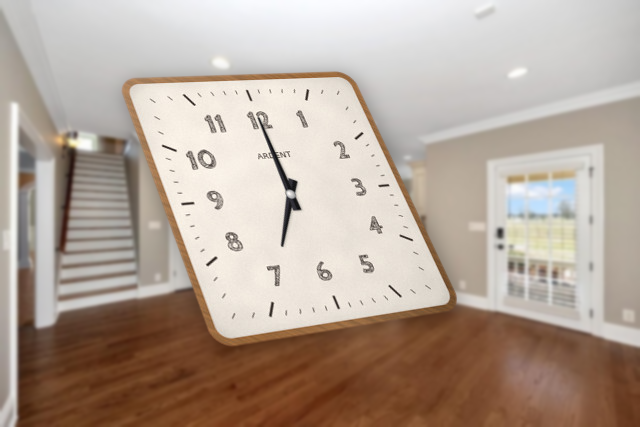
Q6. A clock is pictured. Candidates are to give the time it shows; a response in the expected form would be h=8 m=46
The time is h=7 m=0
